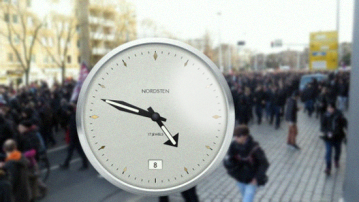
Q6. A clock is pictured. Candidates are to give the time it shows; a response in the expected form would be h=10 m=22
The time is h=4 m=48
